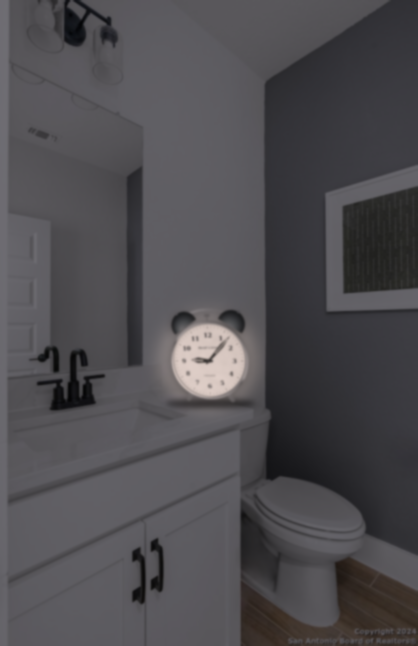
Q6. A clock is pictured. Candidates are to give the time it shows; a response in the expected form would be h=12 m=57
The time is h=9 m=7
